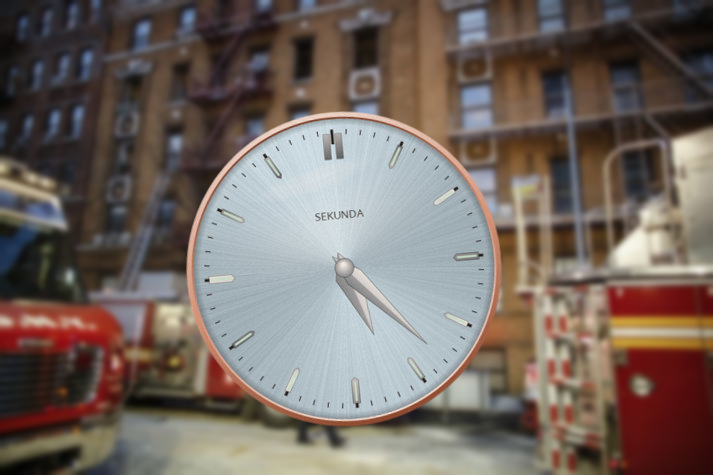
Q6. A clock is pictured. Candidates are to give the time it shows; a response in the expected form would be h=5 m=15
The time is h=5 m=23
